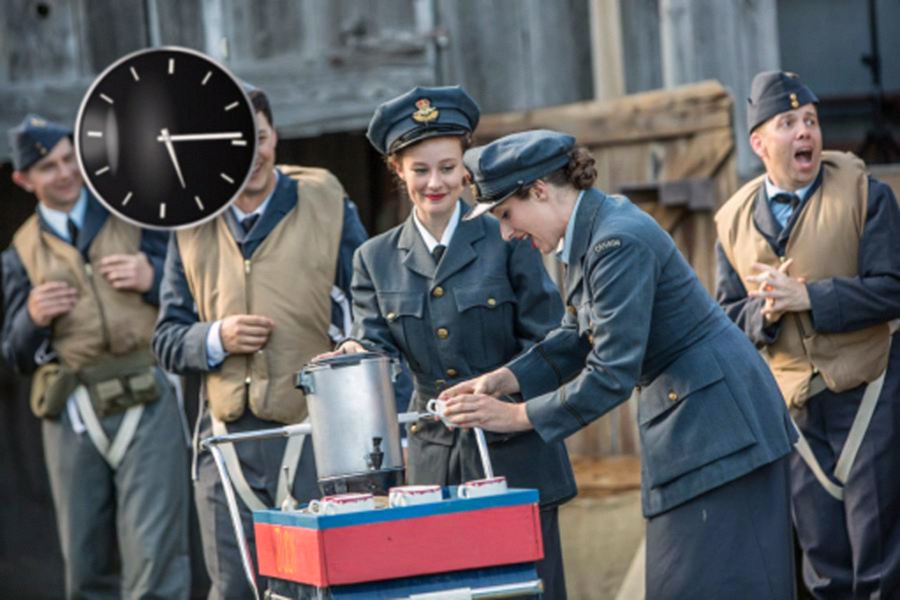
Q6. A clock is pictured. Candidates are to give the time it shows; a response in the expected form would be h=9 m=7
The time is h=5 m=14
